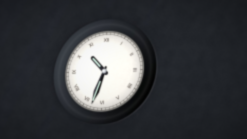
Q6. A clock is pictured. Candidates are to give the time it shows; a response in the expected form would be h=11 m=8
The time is h=10 m=33
